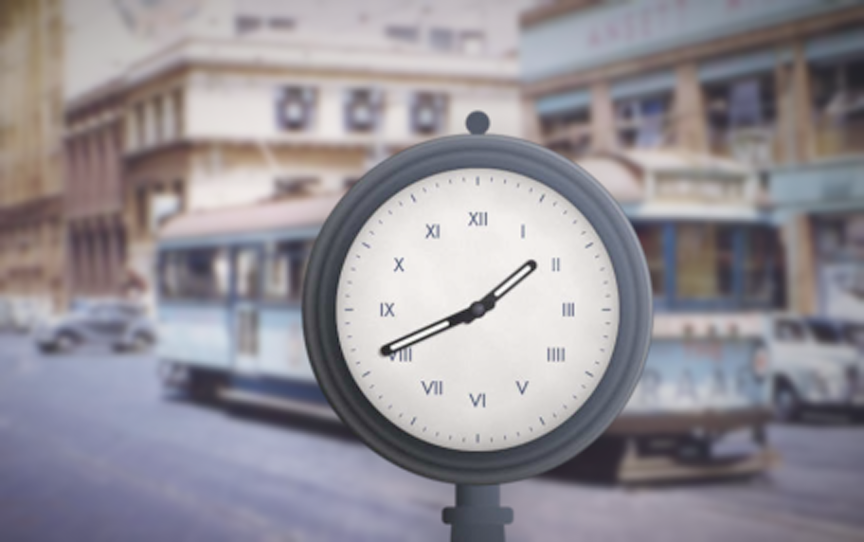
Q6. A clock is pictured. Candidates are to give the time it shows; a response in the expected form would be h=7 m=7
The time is h=1 m=41
